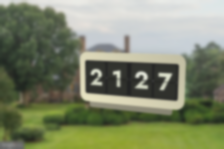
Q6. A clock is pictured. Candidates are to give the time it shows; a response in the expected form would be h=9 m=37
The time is h=21 m=27
